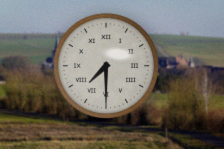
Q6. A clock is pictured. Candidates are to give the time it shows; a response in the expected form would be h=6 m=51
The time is h=7 m=30
